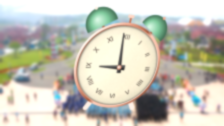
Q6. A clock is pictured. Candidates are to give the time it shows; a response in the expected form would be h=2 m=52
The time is h=8 m=59
